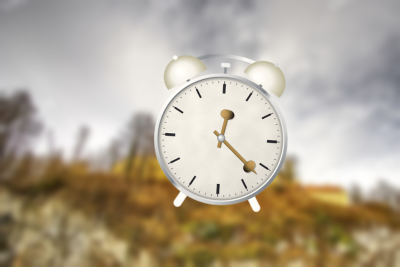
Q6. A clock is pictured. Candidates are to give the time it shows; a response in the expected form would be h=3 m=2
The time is h=12 m=22
